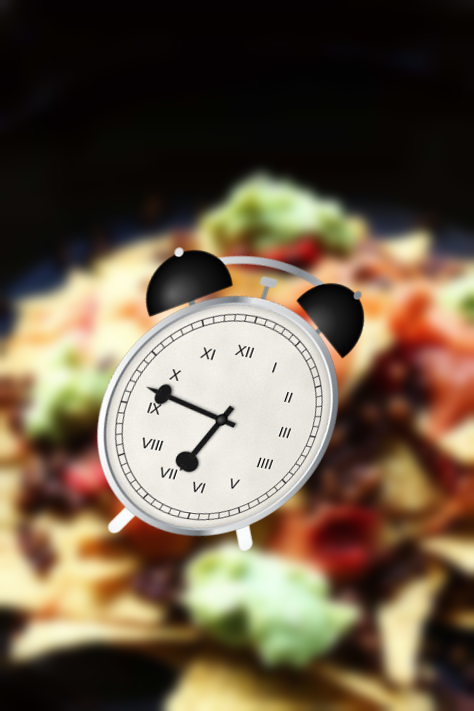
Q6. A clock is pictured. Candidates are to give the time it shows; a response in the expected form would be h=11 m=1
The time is h=6 m=47
